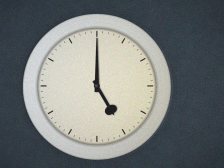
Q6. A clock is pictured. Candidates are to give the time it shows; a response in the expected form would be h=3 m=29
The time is h=5 m=0
